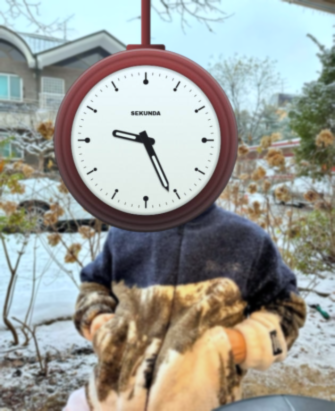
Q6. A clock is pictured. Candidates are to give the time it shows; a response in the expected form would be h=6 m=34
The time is h=9 m=26
